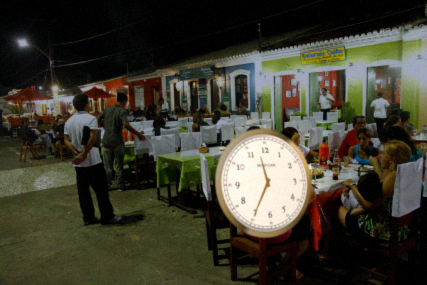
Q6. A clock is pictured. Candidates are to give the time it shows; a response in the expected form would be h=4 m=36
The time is h=11 m=35
